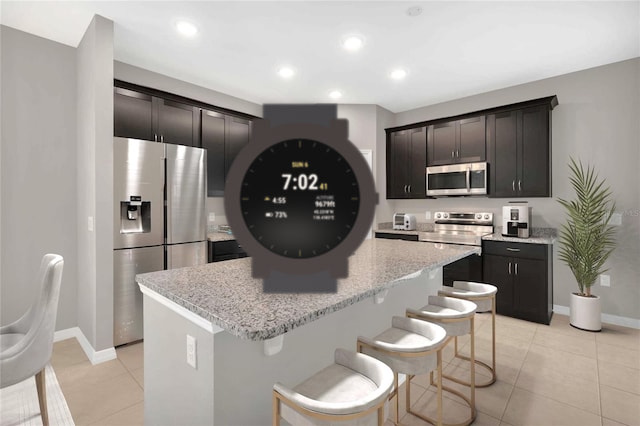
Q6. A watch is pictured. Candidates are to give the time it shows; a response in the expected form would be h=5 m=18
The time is h=7 m=2
